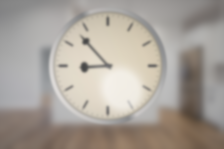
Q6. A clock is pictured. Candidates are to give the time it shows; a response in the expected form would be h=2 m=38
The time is h=8 m=53
